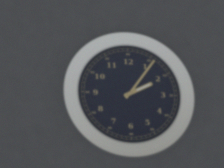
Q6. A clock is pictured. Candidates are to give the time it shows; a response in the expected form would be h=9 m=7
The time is h=2 m=6
